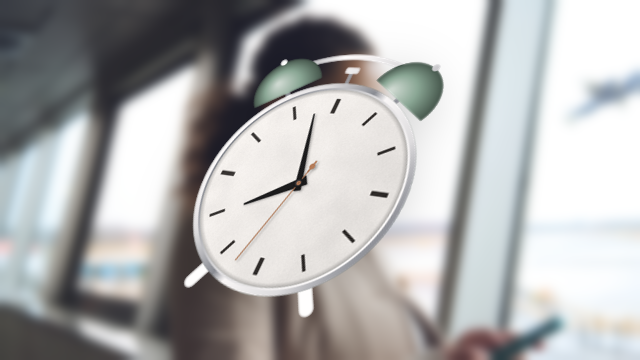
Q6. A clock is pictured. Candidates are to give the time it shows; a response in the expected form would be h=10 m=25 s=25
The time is h=7 m=57 s=33
